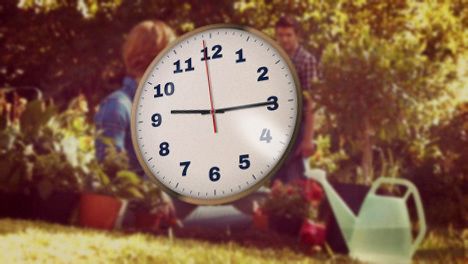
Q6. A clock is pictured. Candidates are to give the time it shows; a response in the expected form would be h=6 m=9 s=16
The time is h=9 m=14 s=59
